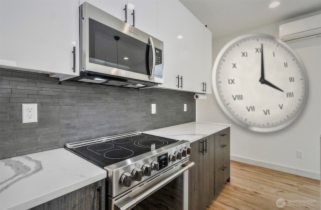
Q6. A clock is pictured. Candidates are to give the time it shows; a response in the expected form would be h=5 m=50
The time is h=4 m=1
